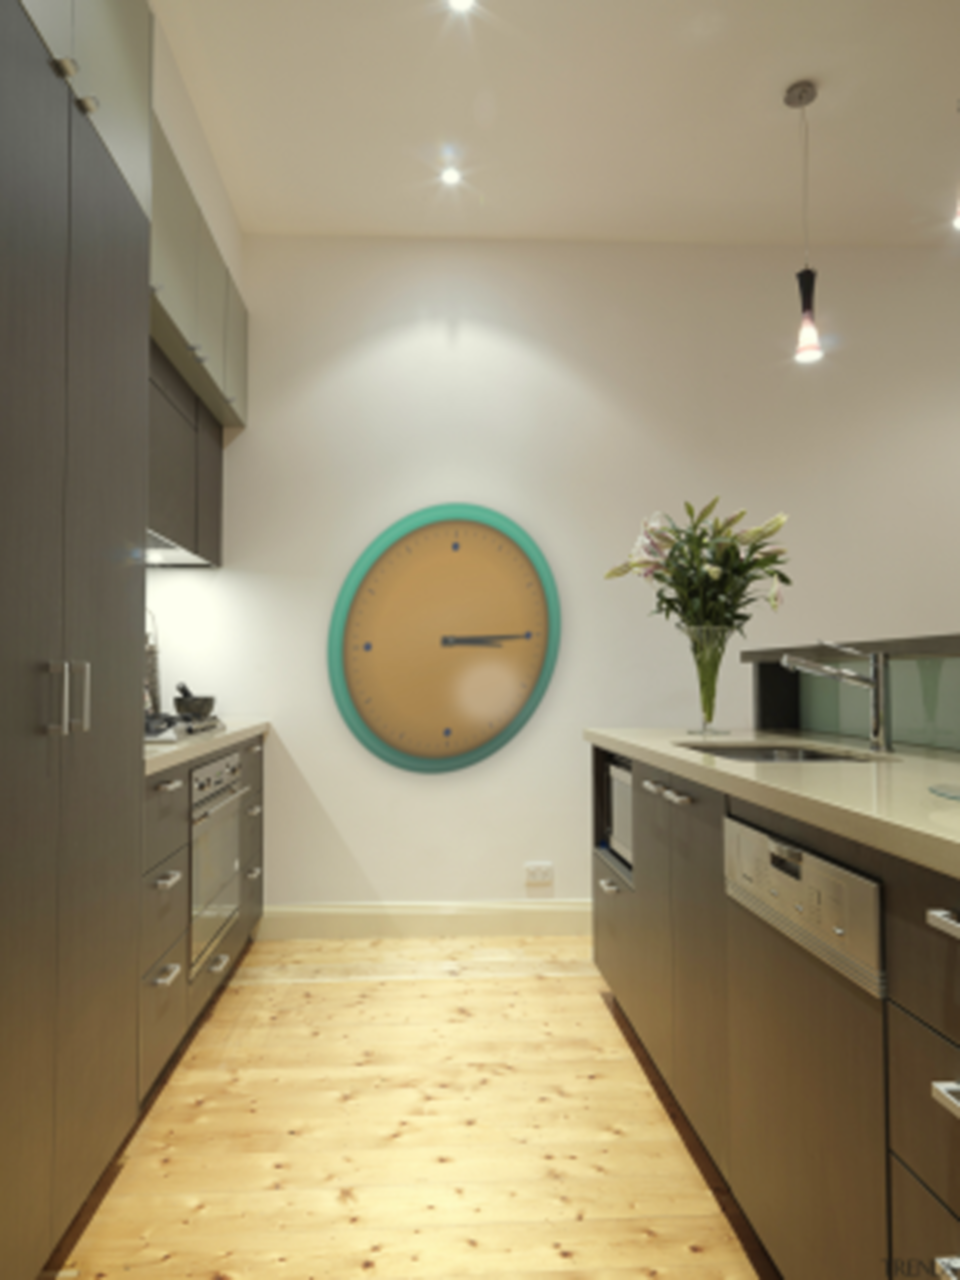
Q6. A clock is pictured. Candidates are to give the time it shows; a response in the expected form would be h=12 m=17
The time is h=3 m=15
